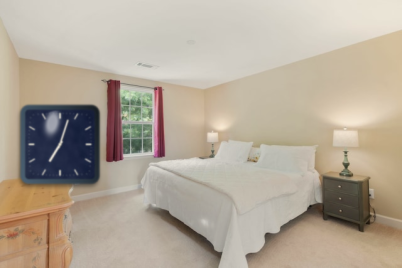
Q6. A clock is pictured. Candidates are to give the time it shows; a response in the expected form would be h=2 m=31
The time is h=7 m=3
